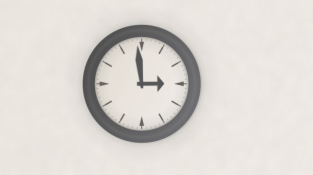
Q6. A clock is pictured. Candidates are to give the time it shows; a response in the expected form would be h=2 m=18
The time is h=2 m=59
